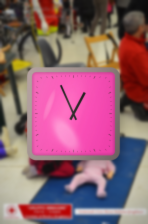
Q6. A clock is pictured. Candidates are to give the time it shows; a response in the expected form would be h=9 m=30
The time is h=12 m=56
